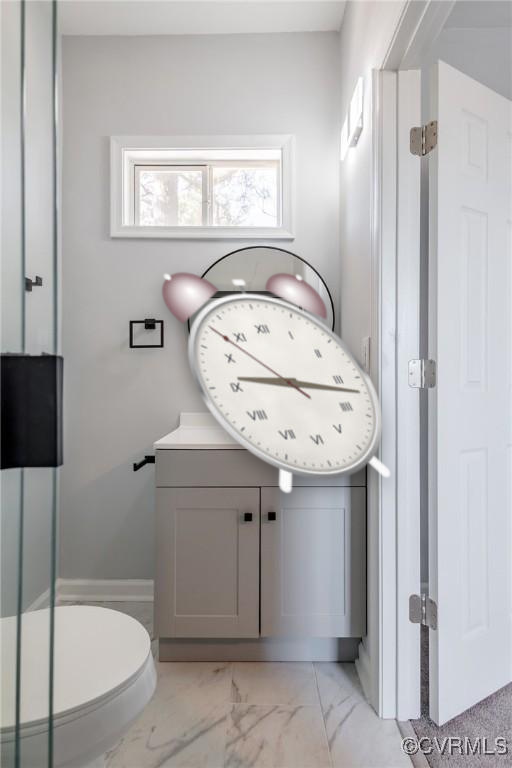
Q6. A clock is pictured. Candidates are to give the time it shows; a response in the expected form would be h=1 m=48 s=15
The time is h=9 m=16 s=53
